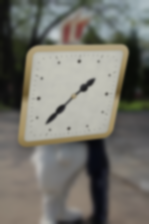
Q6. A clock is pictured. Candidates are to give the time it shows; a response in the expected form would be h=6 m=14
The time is h=1 m=37
